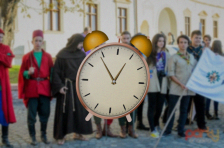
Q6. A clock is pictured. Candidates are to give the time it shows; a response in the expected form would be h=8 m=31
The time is h=12 m=54
